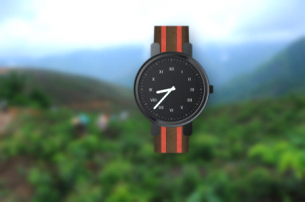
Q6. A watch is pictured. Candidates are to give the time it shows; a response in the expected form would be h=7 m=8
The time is h=8 m=37
